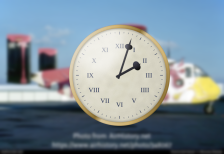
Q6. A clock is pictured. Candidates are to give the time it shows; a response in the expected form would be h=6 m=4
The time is h=2 m=3
